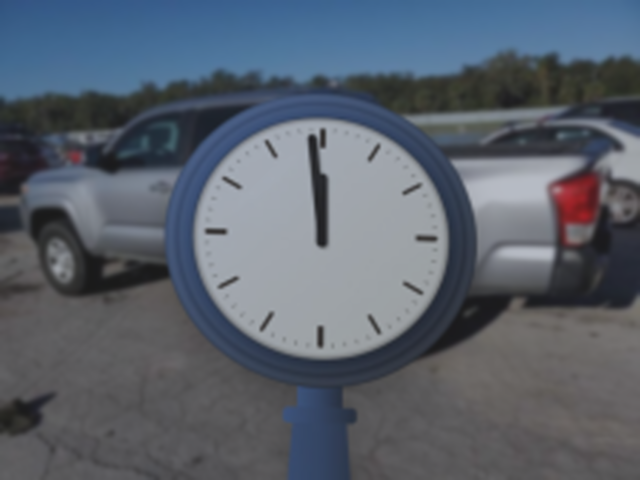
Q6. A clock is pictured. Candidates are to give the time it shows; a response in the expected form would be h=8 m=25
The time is h=11 m=59
